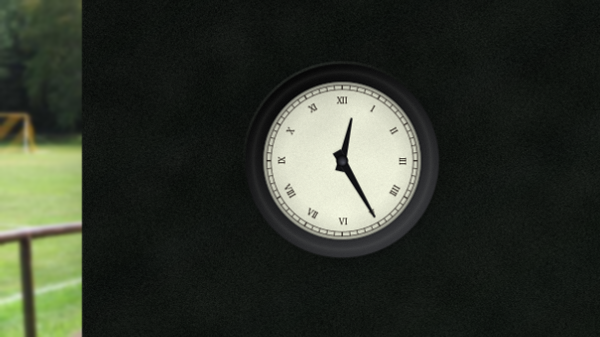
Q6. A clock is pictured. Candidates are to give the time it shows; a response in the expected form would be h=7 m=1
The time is h=12 m=25
